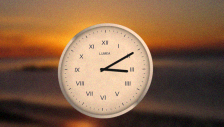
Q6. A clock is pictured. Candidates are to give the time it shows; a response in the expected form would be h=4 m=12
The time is h=3 m=10
